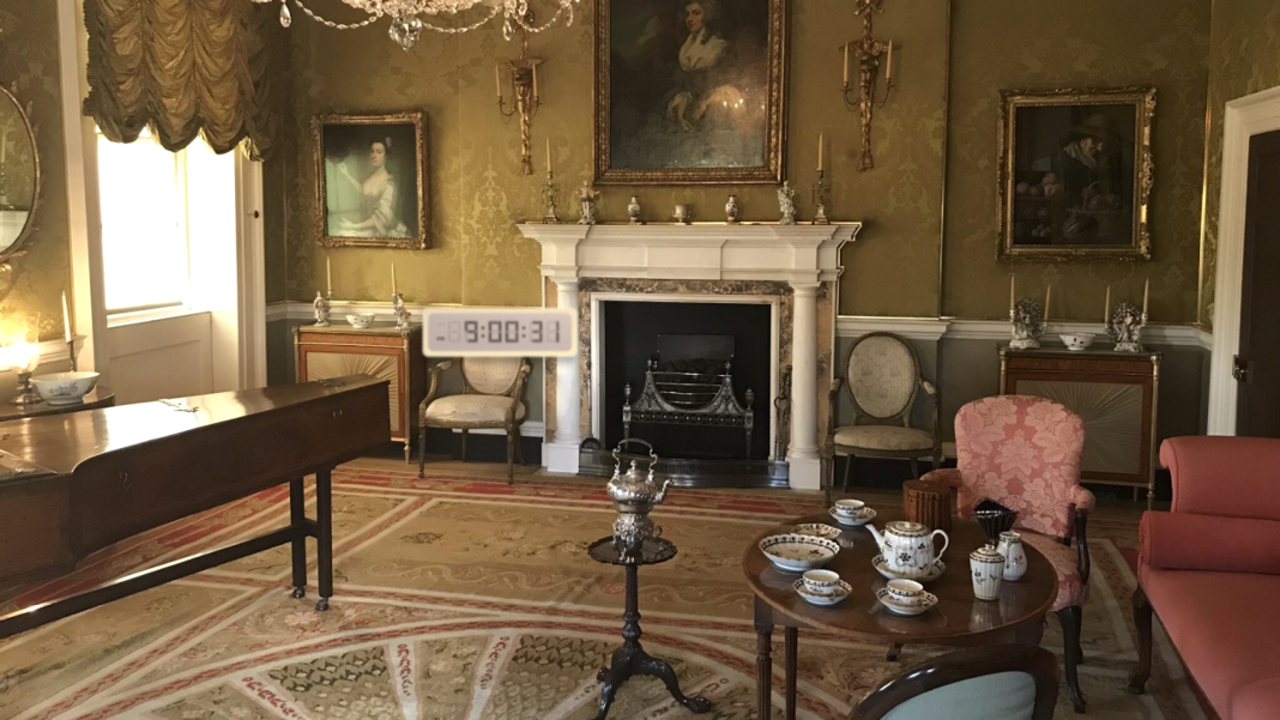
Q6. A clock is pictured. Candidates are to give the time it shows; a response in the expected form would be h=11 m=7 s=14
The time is h=9 m=0 s=31
